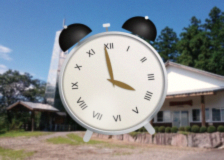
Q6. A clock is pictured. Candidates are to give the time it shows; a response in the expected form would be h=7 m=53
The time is h=3 m=59
